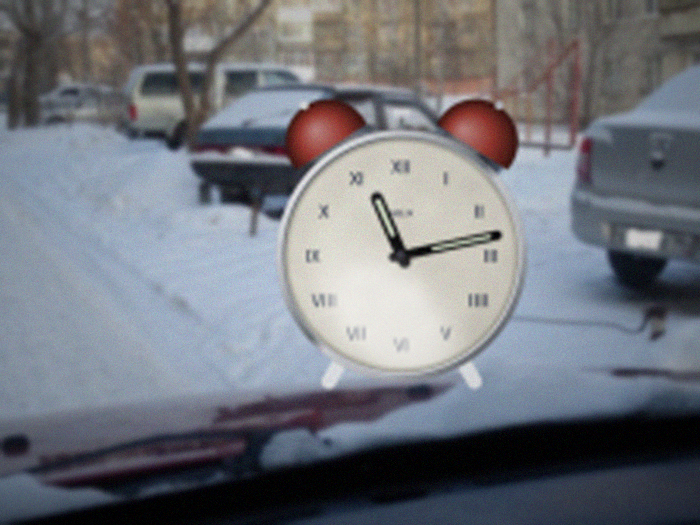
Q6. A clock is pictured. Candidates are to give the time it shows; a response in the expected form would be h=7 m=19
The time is h=11 m=13
